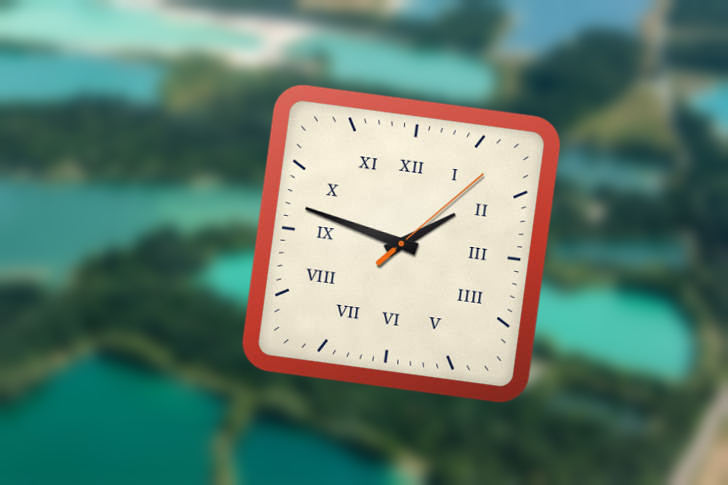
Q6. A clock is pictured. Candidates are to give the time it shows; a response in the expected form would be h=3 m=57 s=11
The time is h=1 m=47 s=7
